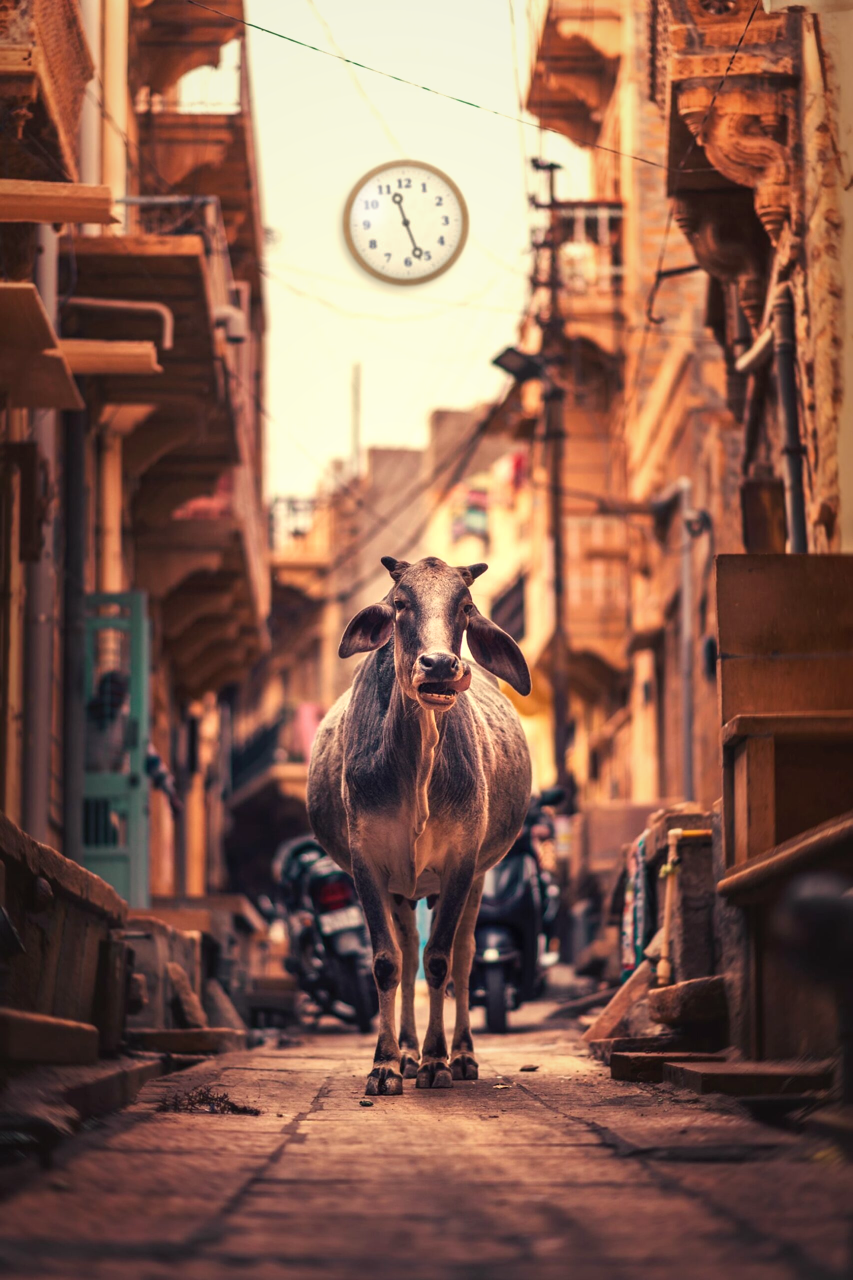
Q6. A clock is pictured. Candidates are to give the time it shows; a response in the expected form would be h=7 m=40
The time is h=11 m=27
